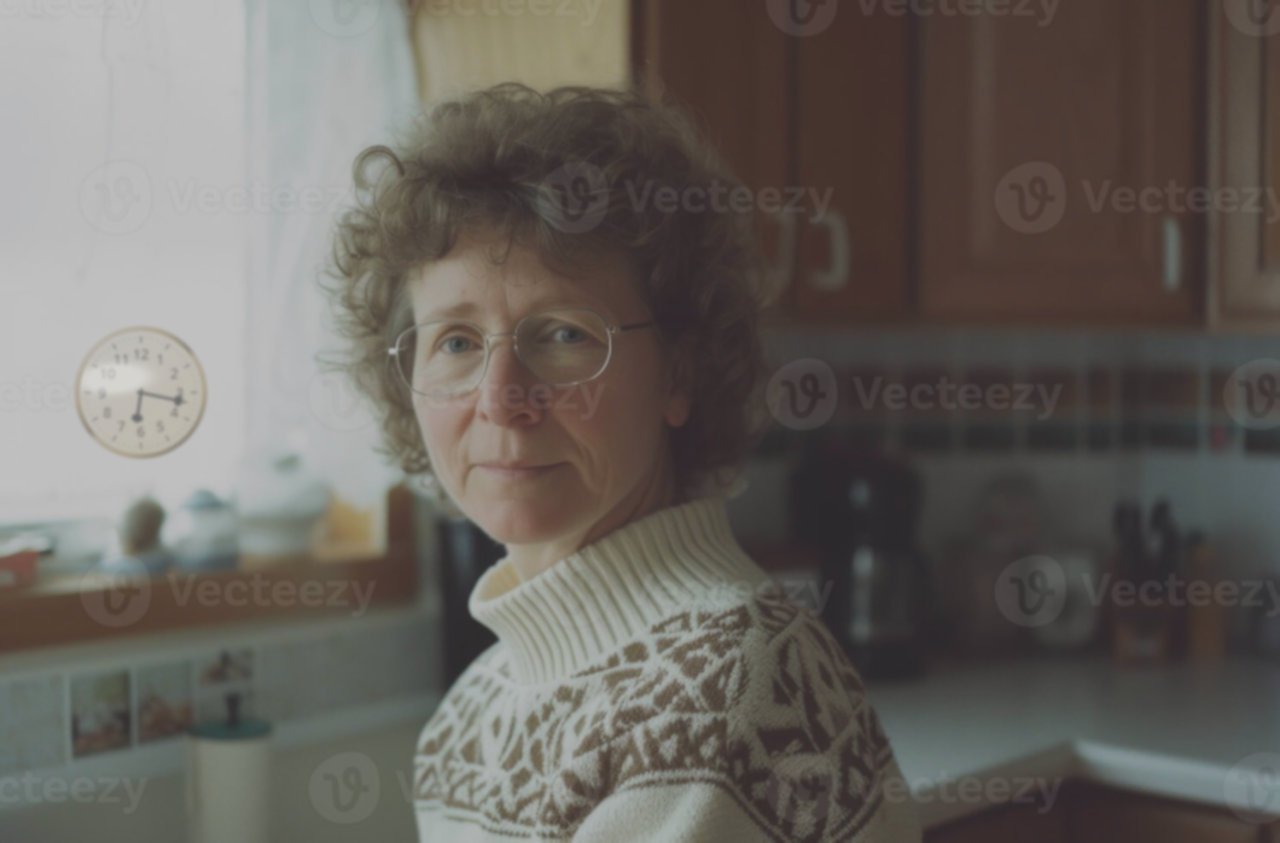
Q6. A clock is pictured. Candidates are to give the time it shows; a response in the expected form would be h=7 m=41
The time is h=6 m=17
